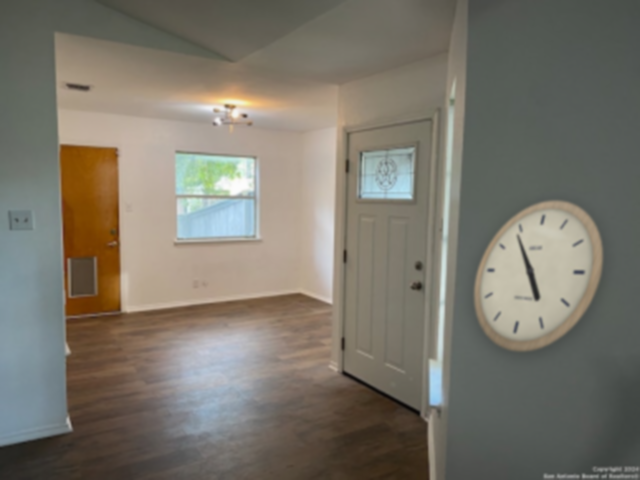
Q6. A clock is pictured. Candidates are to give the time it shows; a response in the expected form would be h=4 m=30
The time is h=4 m=54
